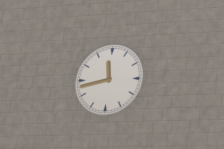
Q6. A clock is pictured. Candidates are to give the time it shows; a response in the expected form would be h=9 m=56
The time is h=11 m=43
